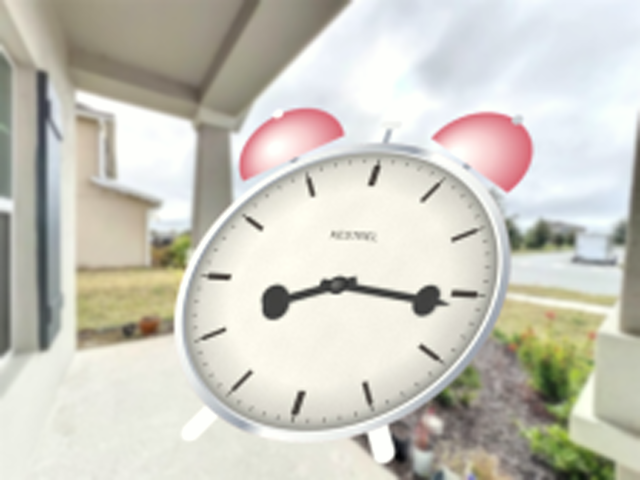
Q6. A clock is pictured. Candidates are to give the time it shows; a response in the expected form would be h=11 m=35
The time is h=8 m=16
